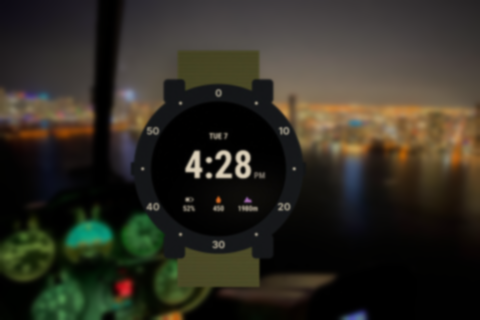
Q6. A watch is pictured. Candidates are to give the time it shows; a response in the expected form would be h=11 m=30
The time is h=4 m=28
